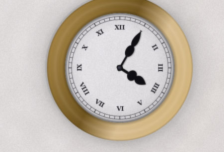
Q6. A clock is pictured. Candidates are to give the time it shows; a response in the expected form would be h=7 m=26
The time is h=4 m=5
